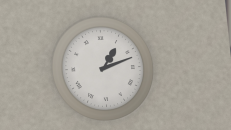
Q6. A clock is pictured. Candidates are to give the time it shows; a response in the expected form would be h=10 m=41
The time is h=1 m=12
